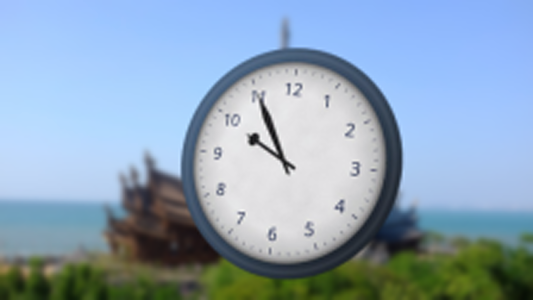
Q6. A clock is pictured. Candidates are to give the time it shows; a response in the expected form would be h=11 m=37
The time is h=9 m=55
